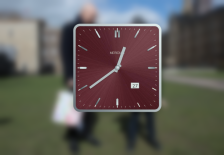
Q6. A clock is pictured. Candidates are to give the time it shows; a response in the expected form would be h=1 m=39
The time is h=12 m=39
